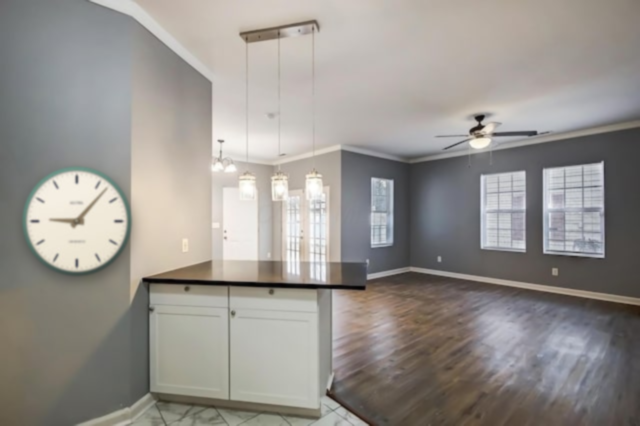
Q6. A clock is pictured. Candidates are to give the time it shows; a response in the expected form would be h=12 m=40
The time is h=9 m=7
